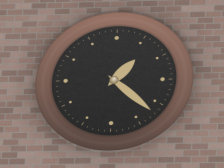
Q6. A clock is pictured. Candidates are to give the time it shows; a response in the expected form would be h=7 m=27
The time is h=1 m=22
